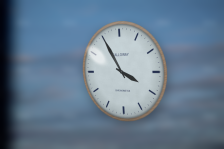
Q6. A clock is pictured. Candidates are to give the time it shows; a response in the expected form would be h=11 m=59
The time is h=3 m=55
